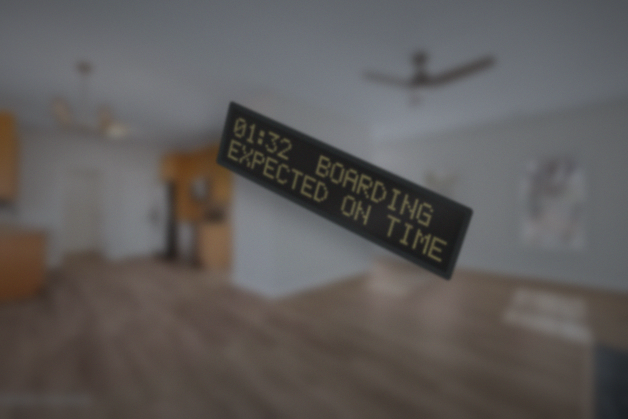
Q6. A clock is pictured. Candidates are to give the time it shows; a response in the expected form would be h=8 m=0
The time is h=1 m=32
